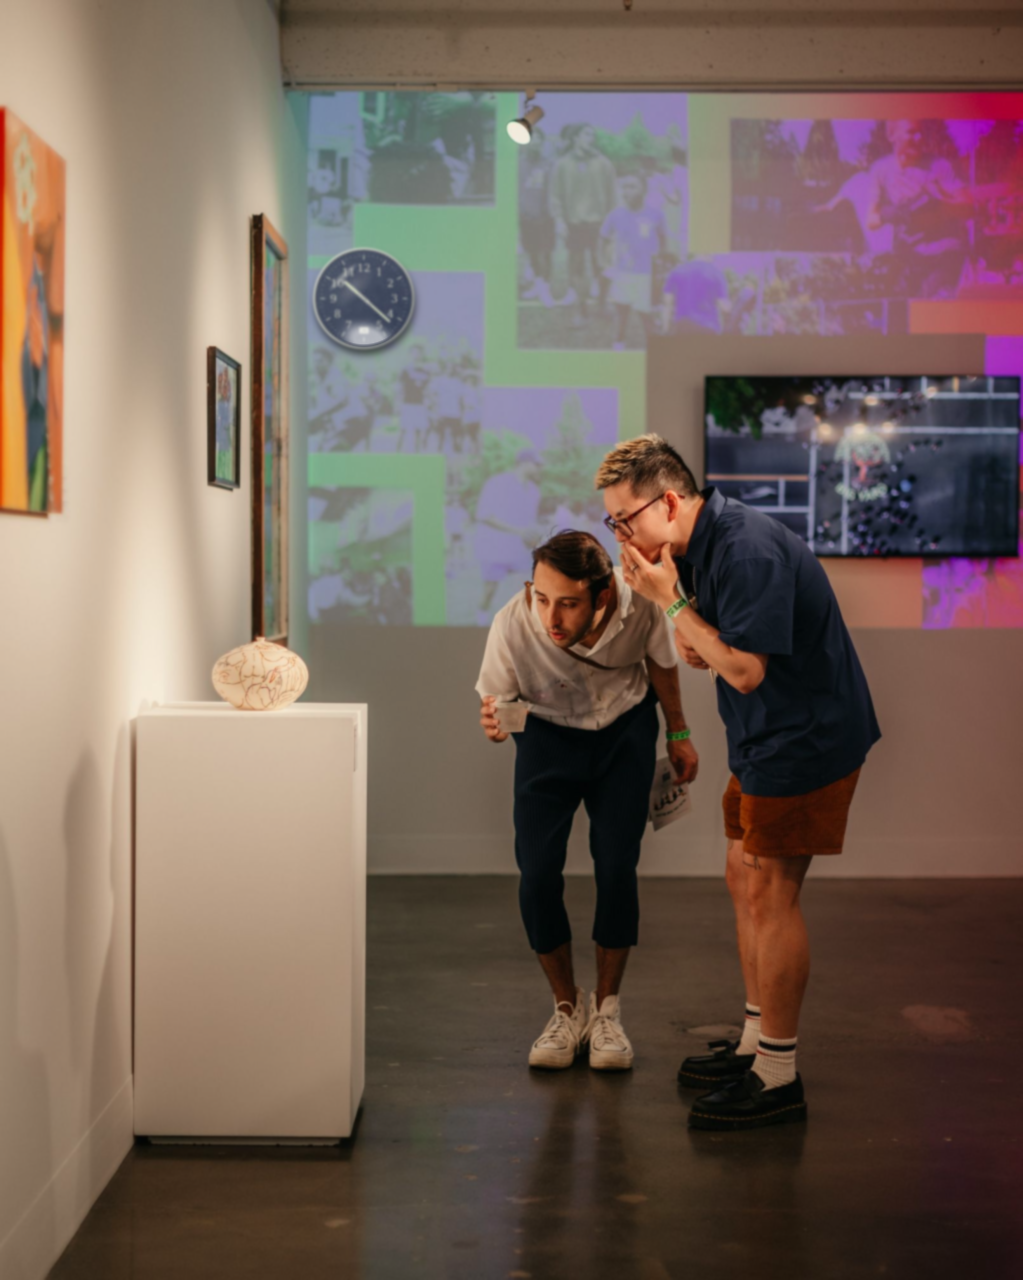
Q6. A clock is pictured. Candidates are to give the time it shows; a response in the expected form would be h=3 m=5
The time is h=10 m=22
